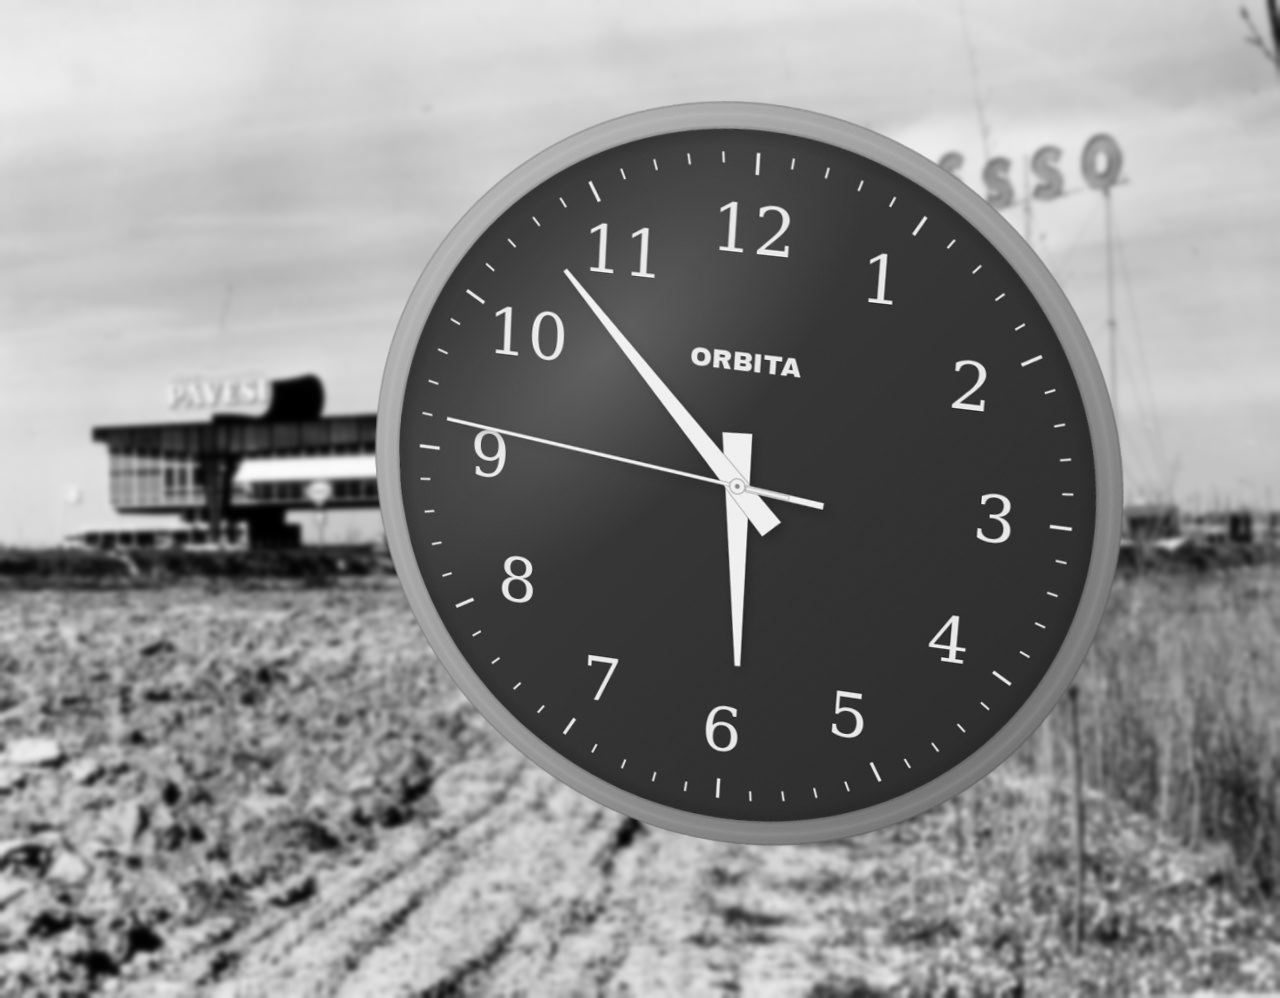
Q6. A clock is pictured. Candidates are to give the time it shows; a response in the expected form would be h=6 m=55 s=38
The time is h=5 m=52 s=46
